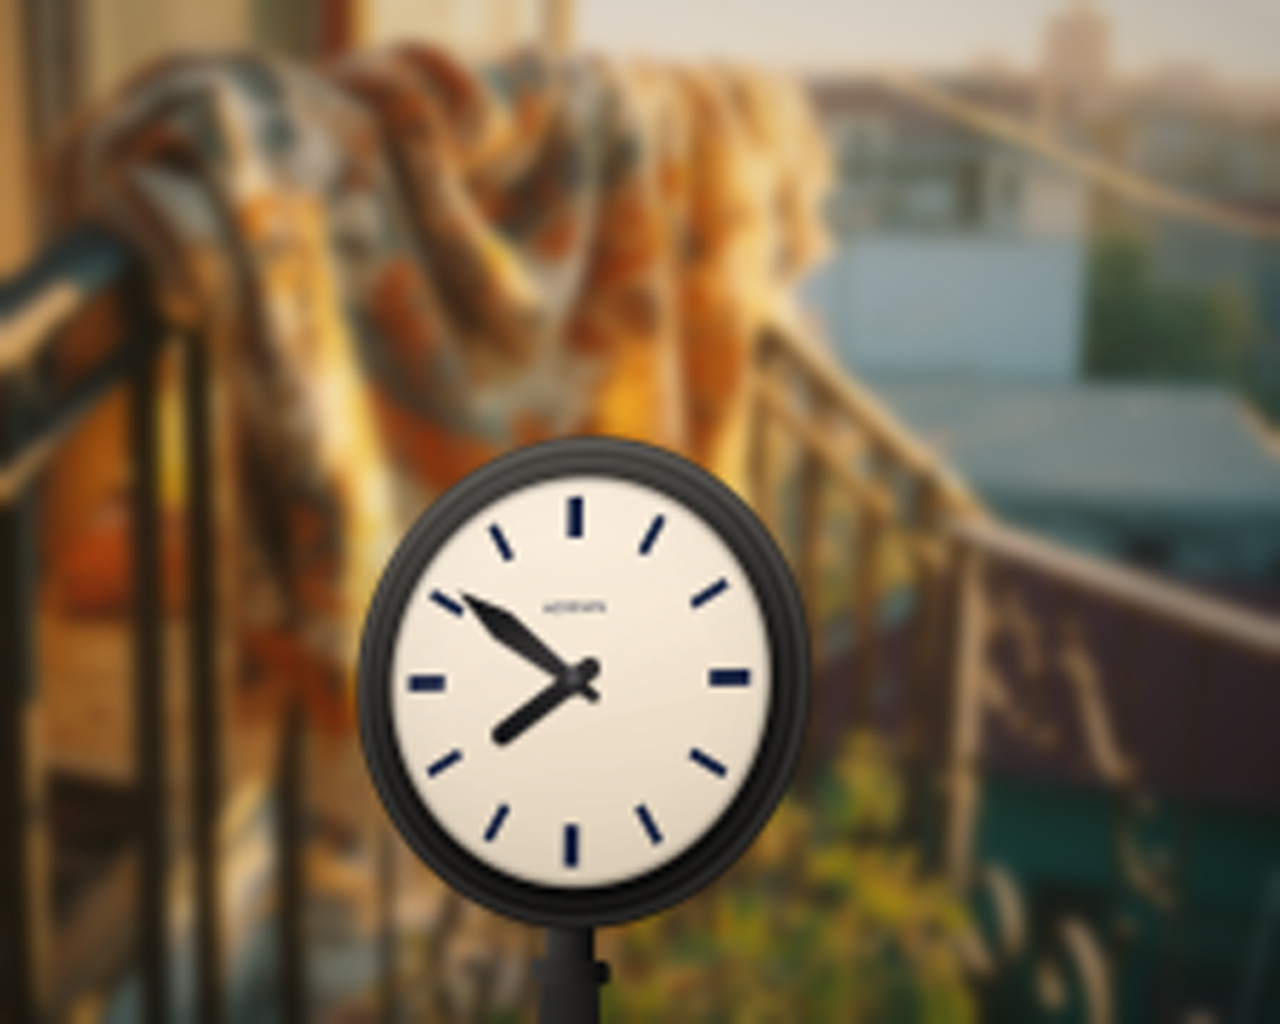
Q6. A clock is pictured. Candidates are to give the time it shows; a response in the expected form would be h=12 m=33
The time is h=7 m=51
